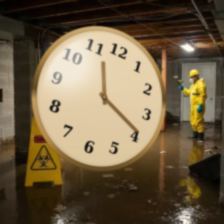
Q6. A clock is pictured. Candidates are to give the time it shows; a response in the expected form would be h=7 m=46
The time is h=11 m=19
